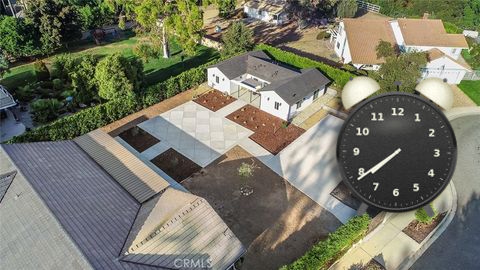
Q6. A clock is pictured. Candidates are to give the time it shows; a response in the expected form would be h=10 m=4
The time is h=7 m=39
